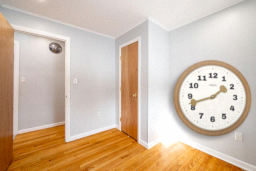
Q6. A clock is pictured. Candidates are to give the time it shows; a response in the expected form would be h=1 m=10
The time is h=1 m=42
